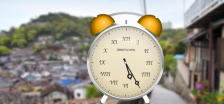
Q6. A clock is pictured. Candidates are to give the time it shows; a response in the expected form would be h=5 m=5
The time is h=5 m=25
